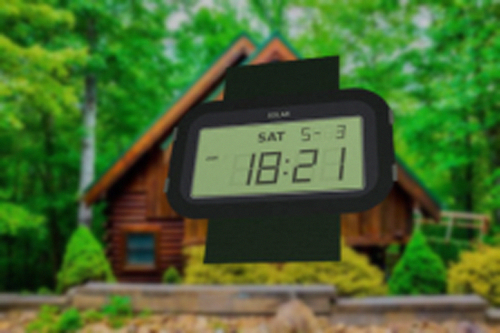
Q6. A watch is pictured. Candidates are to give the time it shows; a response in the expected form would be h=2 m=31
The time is h=18 m=21
